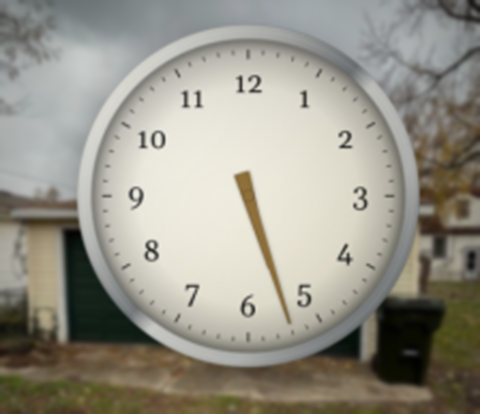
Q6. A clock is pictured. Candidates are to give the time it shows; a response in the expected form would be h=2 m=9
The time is h=5 m=27
